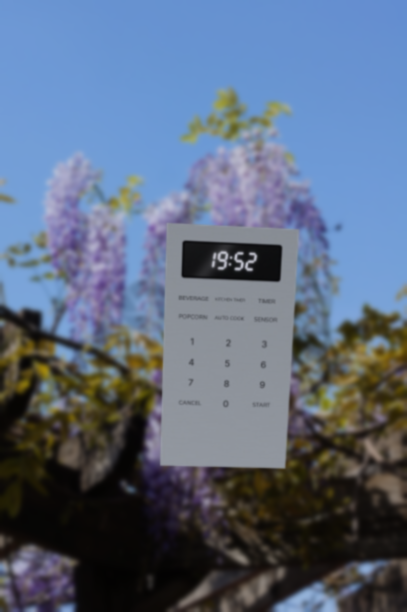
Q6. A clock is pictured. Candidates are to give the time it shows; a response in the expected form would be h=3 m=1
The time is h=19 m=52
